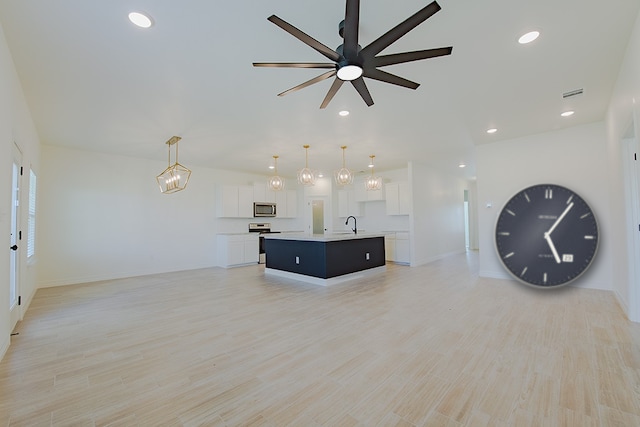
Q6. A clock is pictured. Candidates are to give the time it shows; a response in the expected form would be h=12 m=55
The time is h=5 m=6
